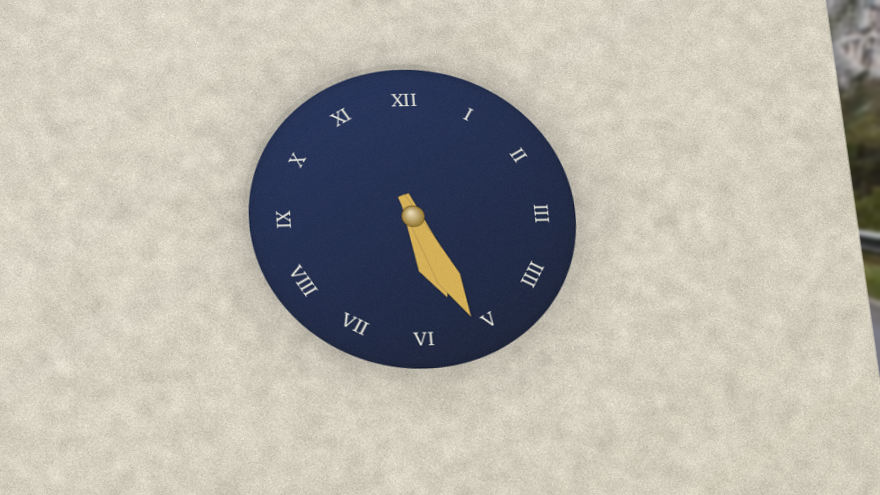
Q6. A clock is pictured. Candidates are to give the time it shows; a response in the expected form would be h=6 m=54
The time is h=5 m=26
